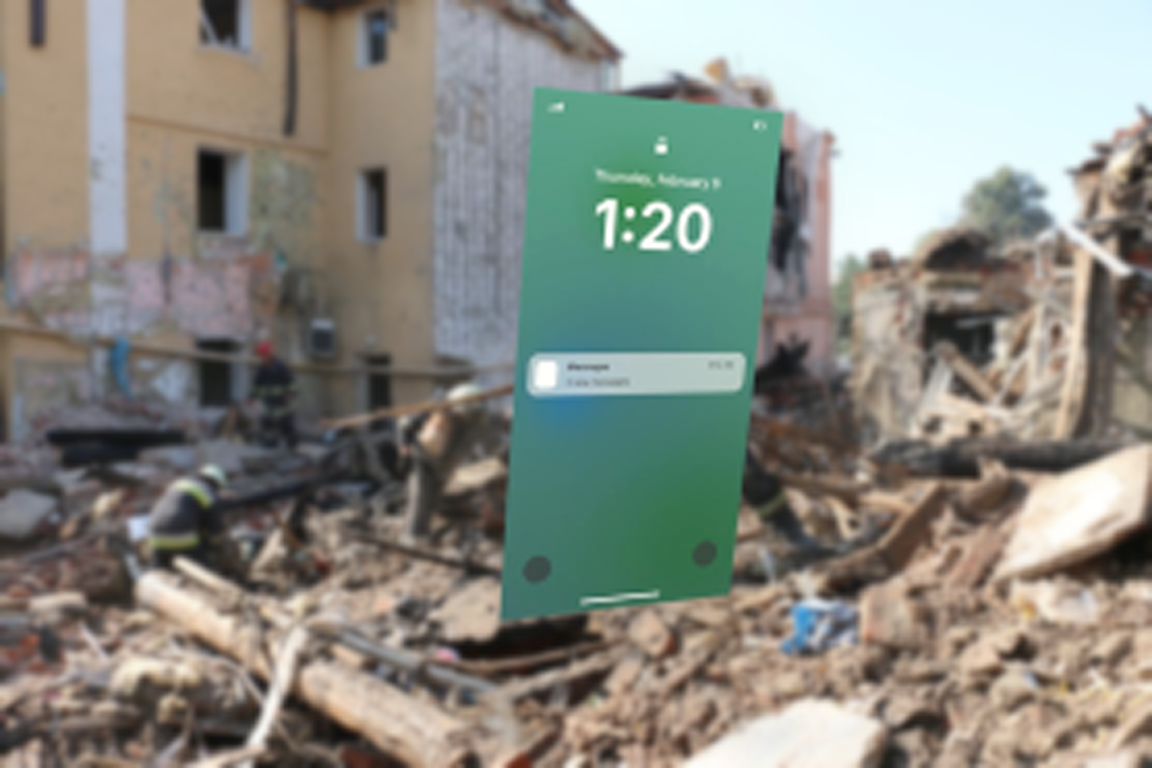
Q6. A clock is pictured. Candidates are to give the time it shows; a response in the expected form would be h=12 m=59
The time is h=1 m=20
